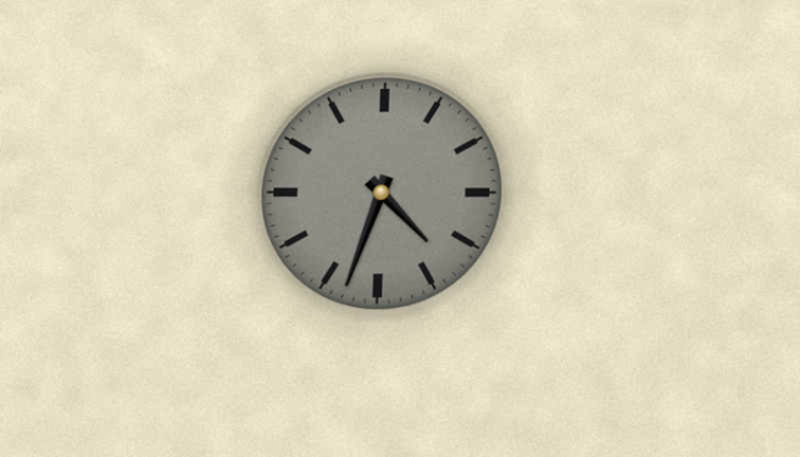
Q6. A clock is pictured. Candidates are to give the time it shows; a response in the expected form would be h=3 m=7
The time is h=4 m=33
